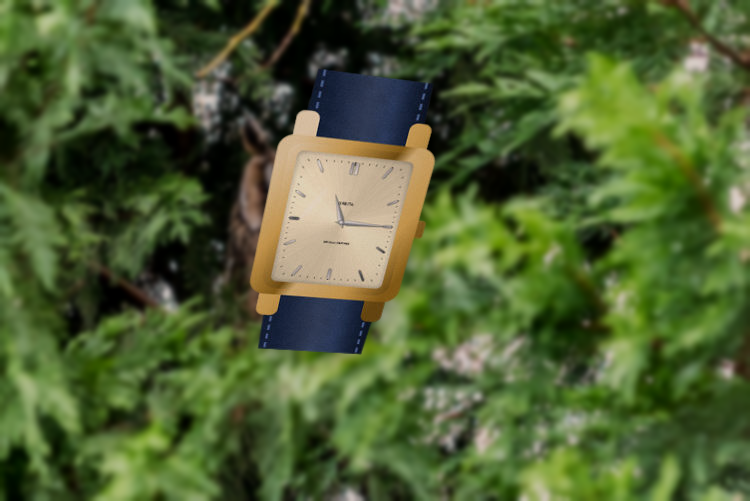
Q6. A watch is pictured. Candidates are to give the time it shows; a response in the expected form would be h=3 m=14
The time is h=11 m=15
